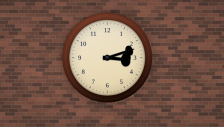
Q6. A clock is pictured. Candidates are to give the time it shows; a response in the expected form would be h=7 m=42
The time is h=3 m=12
